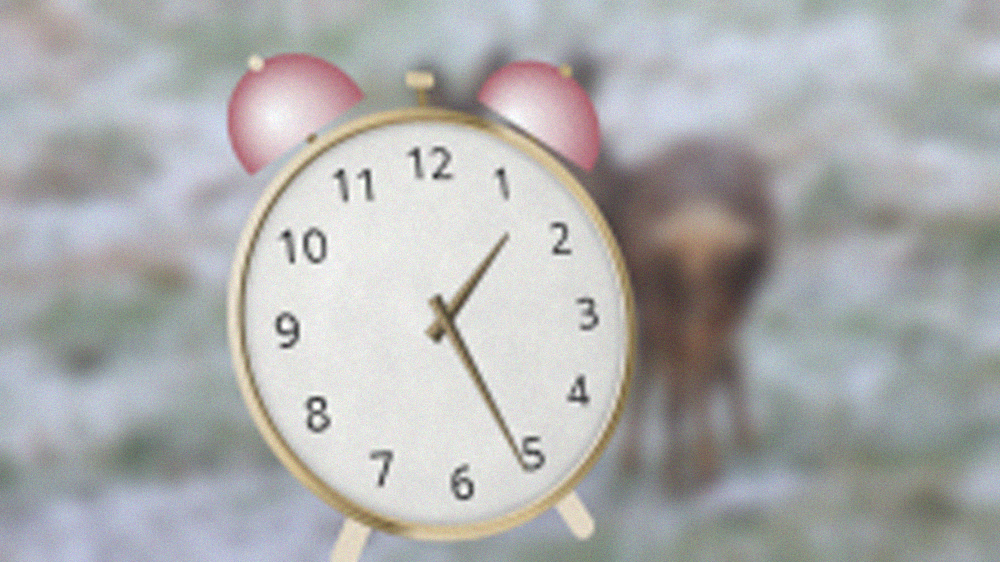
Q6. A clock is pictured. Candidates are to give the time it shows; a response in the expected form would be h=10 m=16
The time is h=1 m=26
